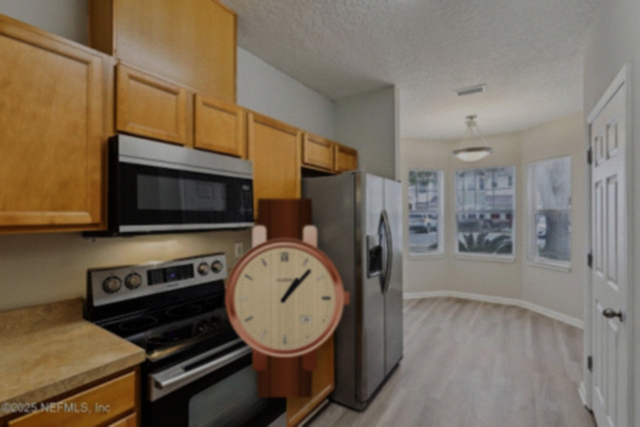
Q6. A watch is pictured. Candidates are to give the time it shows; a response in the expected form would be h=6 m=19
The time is h=1 m=7
